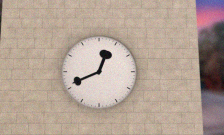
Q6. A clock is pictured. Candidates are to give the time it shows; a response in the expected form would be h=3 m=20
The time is h=12 m=41
